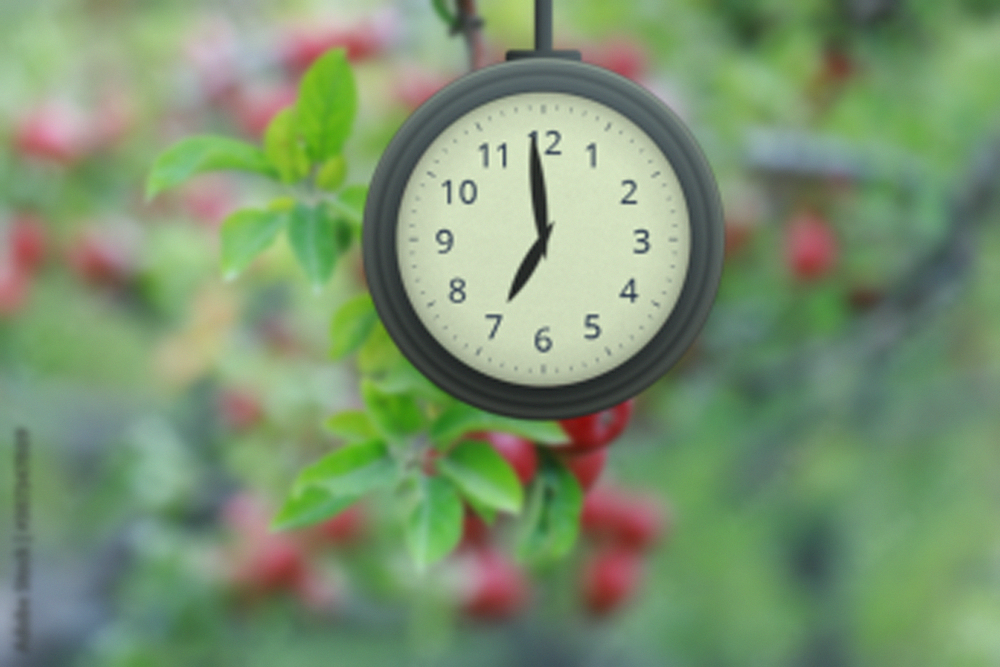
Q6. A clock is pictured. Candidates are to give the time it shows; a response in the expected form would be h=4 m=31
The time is h=6 m=59
